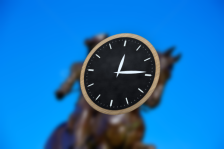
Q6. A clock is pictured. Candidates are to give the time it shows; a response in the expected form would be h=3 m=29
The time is h=12 m=14
